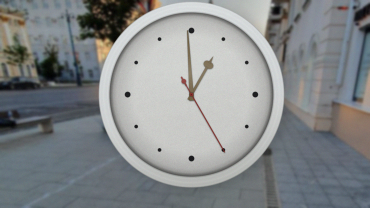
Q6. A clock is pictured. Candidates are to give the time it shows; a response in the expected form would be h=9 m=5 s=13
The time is h=12 m=59 s=25
